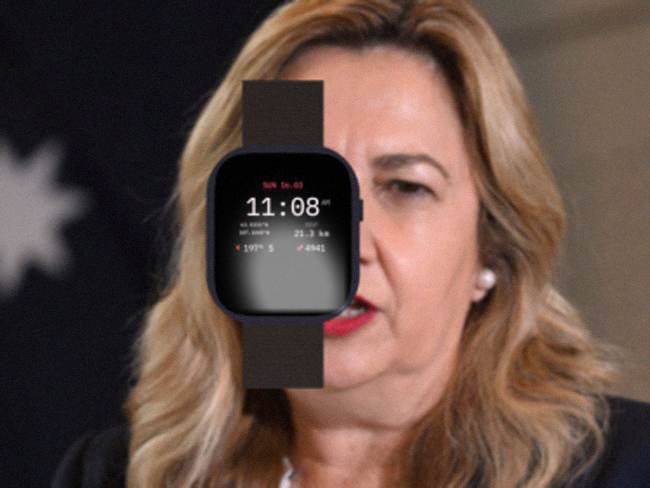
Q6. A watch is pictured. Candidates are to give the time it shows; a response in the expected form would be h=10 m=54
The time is h=11 m=8
